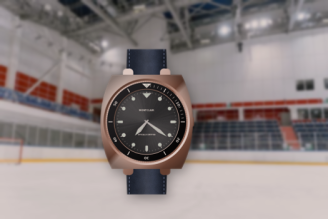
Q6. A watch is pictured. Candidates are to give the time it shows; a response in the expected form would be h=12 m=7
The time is h=7 m=21
